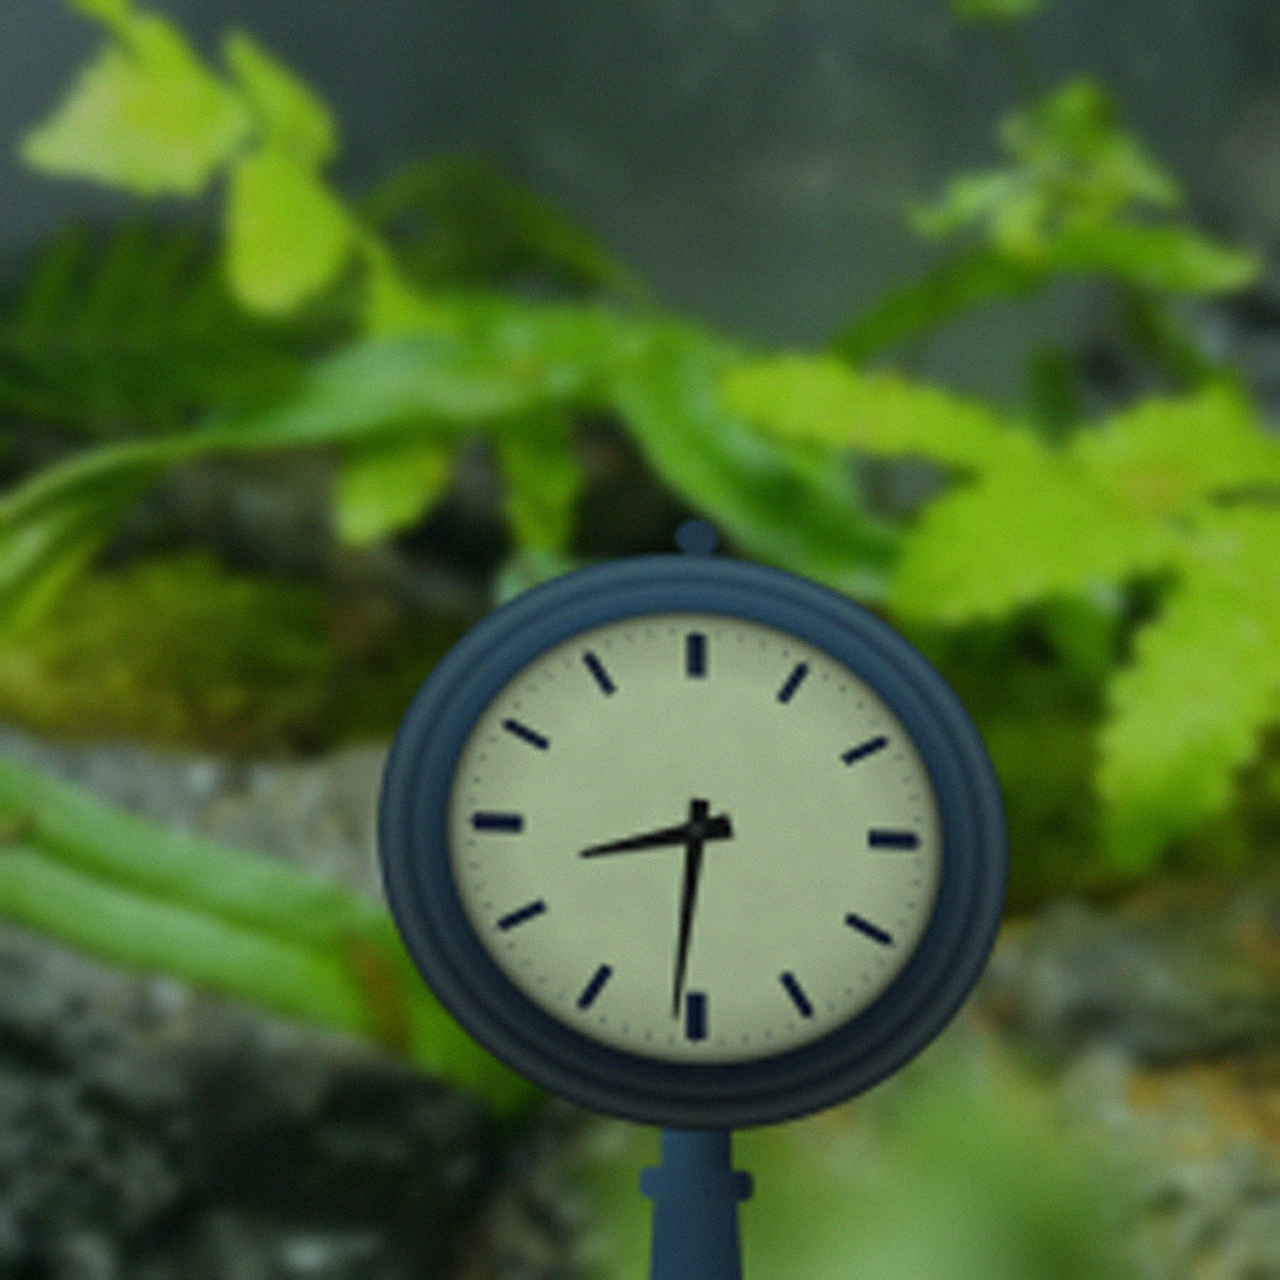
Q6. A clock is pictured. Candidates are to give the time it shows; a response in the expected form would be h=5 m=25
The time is h=8 m=31
